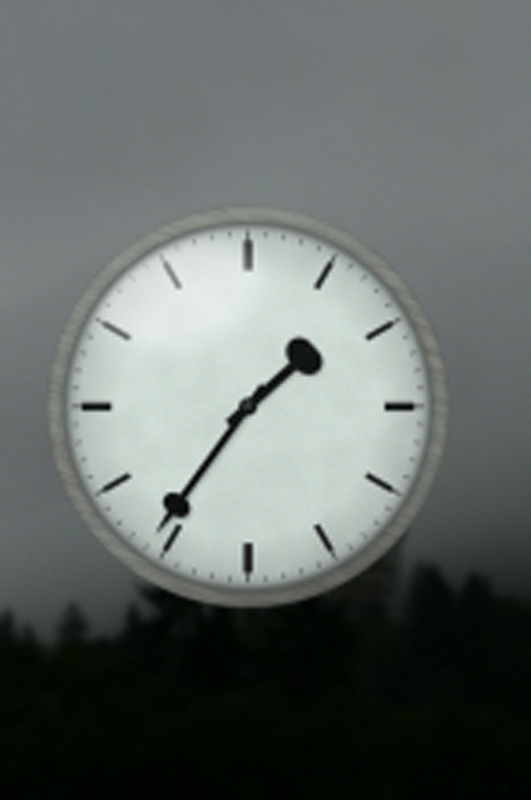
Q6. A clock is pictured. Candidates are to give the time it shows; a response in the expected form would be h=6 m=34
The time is h=1 m=36
